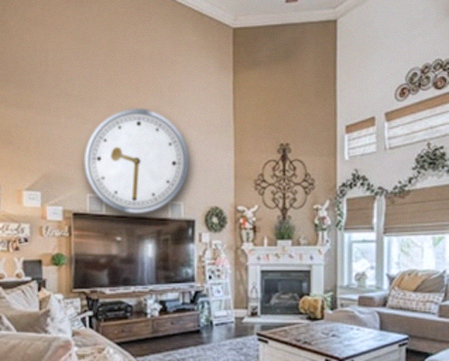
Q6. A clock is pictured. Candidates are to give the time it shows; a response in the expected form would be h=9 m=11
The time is h=9 m=30
